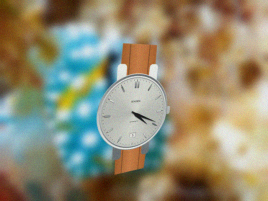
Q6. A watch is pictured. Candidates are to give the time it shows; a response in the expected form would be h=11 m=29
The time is h=4 m=19
